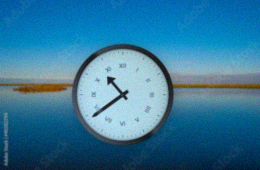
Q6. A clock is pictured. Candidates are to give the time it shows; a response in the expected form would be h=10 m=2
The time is h=10 m=39
